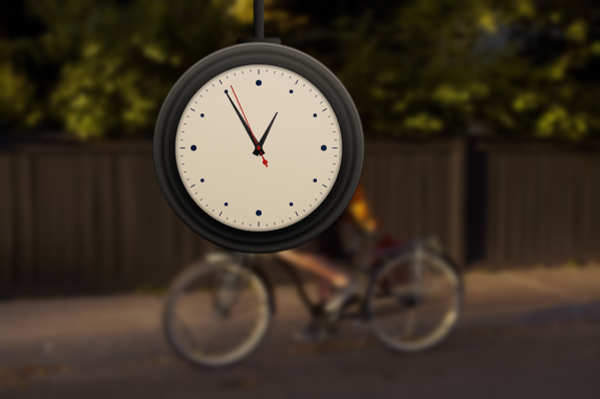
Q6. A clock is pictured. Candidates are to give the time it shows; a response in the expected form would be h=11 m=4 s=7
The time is h=12 m=54 s=56
